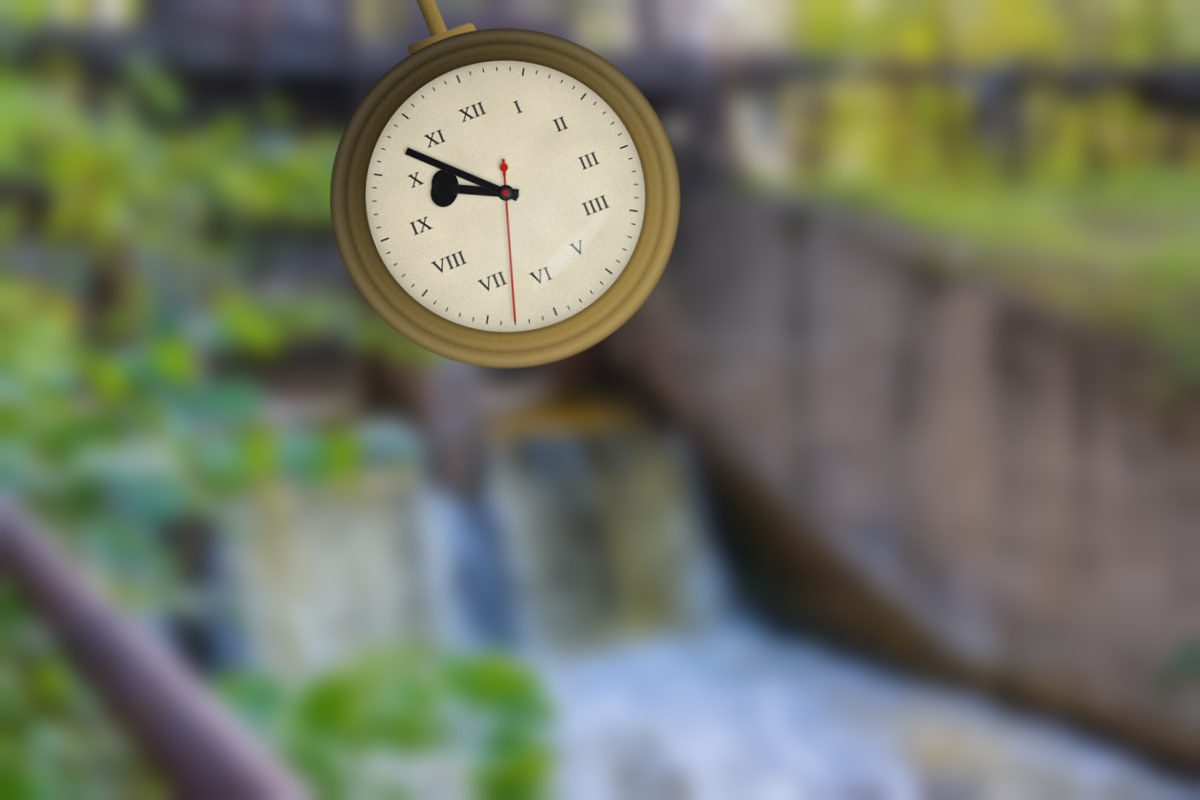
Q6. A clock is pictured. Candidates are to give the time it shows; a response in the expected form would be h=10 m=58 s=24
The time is h=9 m=52 s=33
